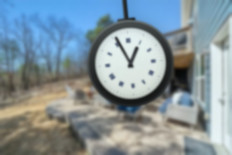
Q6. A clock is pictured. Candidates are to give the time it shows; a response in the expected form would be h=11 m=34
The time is h=12 m=56
